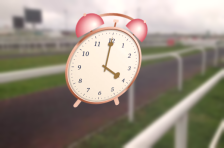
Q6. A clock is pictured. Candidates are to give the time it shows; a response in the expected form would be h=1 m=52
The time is h=4 m=0
